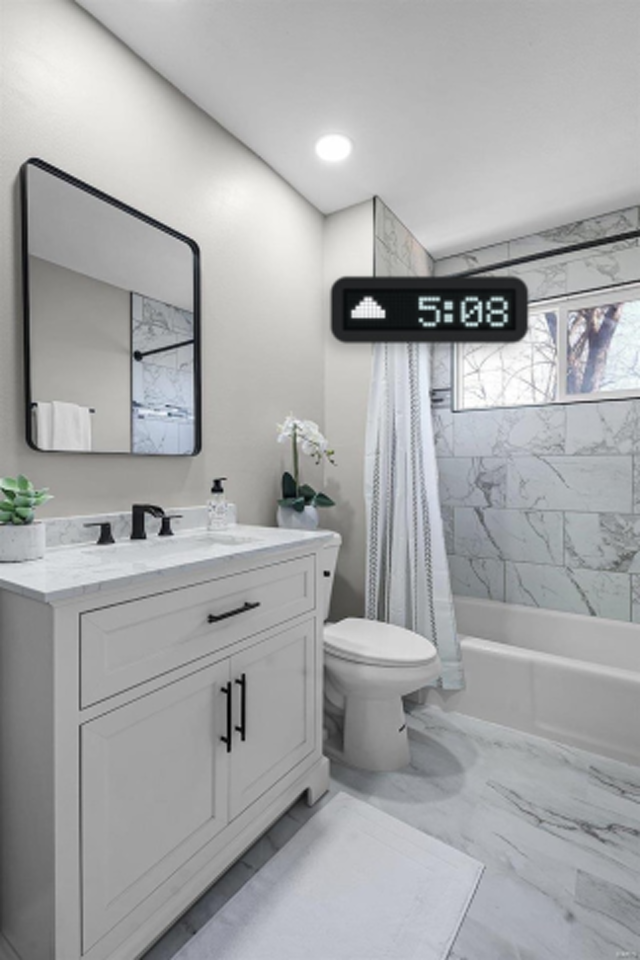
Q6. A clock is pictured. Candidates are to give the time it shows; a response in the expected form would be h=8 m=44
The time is h=5 m=8
